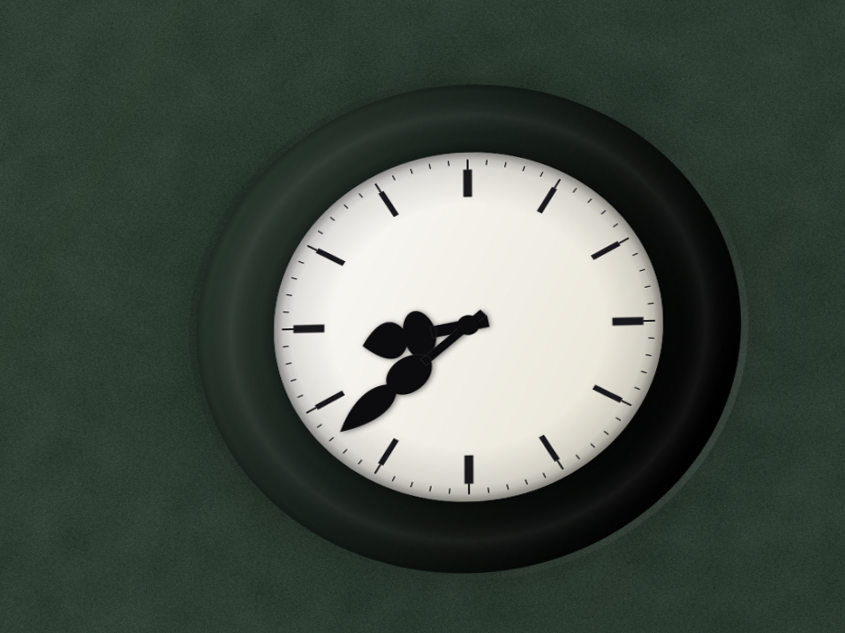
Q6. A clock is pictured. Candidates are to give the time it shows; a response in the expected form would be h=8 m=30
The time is h=8 m=38
